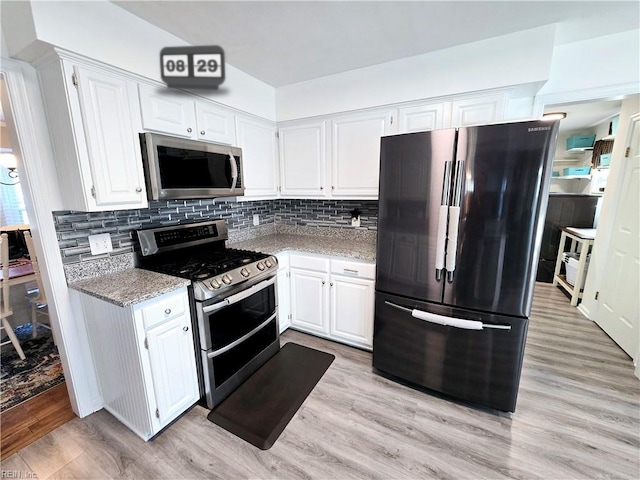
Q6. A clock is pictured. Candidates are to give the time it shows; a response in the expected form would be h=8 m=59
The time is h=8 m=29
